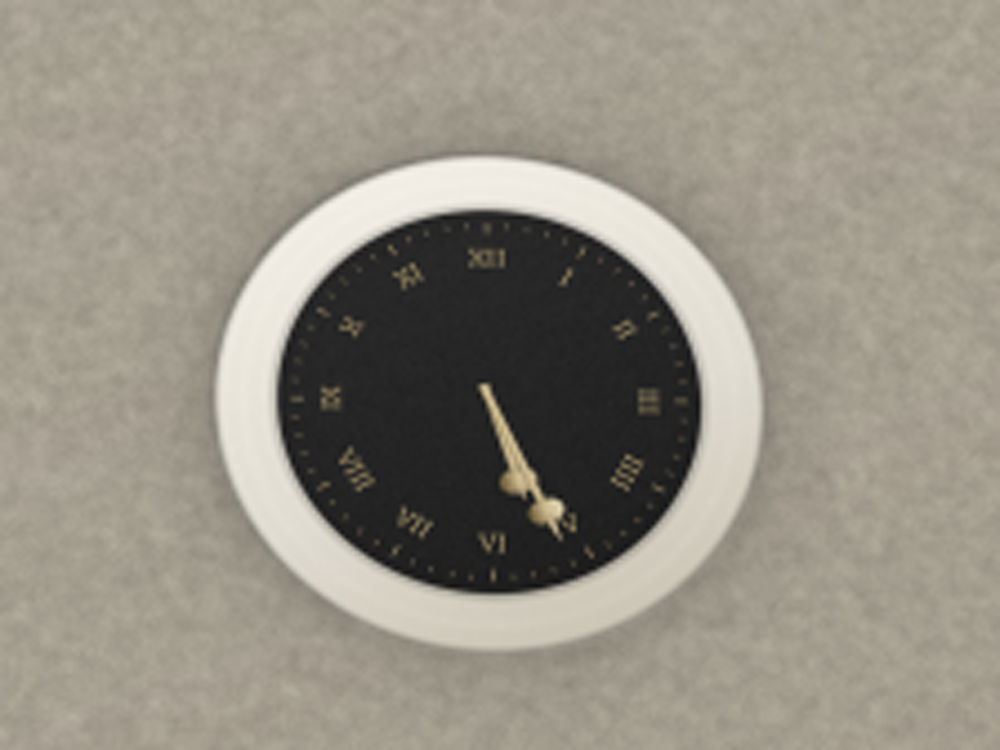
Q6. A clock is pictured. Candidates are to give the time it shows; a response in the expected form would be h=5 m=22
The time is h=5 m=26
